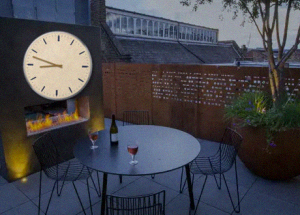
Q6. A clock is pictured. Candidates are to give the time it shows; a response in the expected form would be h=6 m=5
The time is h=8 m=48
